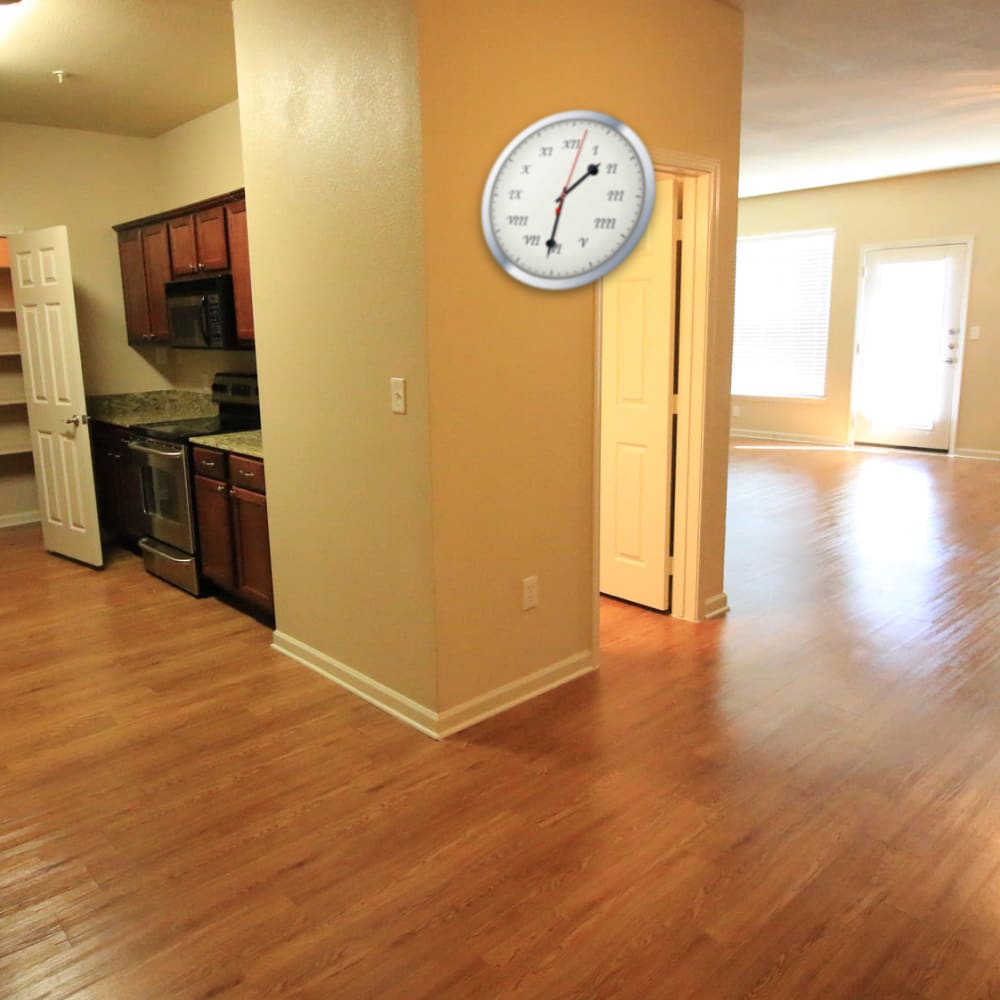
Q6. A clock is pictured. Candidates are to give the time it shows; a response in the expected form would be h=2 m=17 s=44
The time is h=1 m=31 s=2
